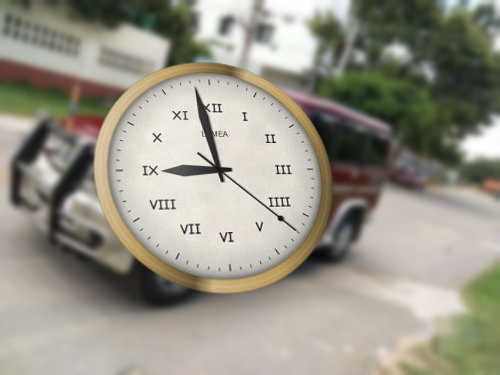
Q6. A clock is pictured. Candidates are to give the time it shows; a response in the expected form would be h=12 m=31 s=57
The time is h=8 m=58 s=22
